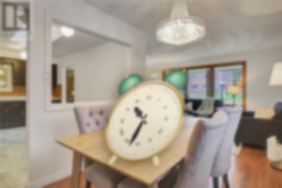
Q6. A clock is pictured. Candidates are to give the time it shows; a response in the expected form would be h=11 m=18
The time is h=10 m=33
